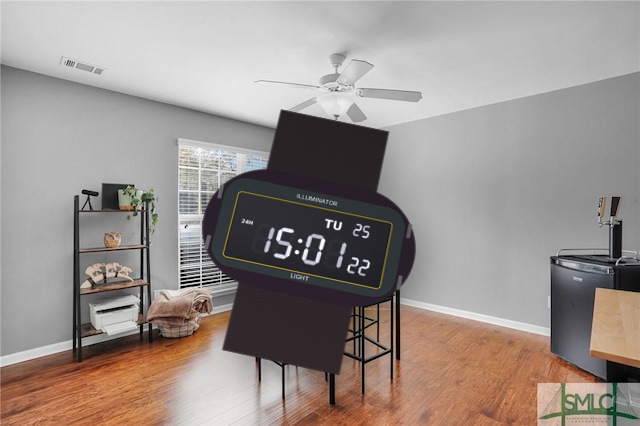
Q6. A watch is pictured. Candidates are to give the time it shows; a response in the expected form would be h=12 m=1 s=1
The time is h=15 m=1 s=22
